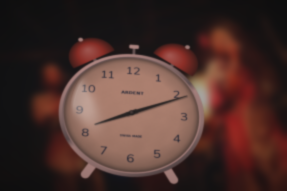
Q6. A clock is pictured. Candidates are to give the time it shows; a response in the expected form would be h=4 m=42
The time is h=8 m=11
